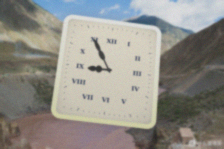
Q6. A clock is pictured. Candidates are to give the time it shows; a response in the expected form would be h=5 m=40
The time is h=8 m=55
